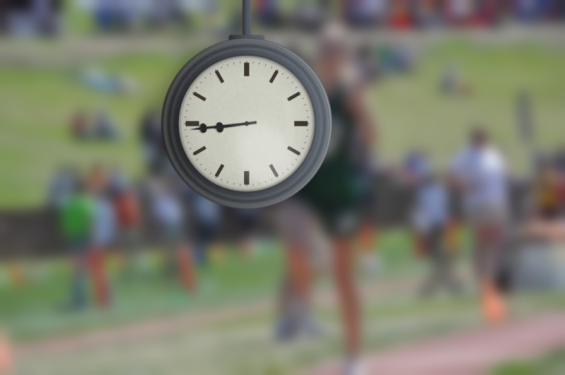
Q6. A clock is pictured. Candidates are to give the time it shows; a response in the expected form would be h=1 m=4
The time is h=8 m=44
